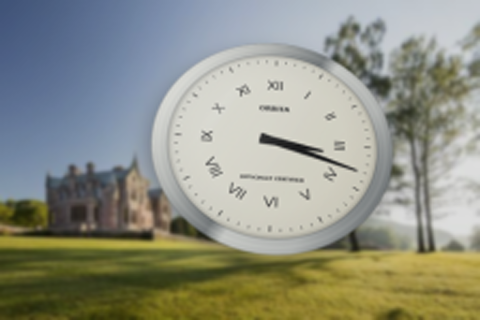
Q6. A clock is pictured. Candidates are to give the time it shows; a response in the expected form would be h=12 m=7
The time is h=3 m=18
